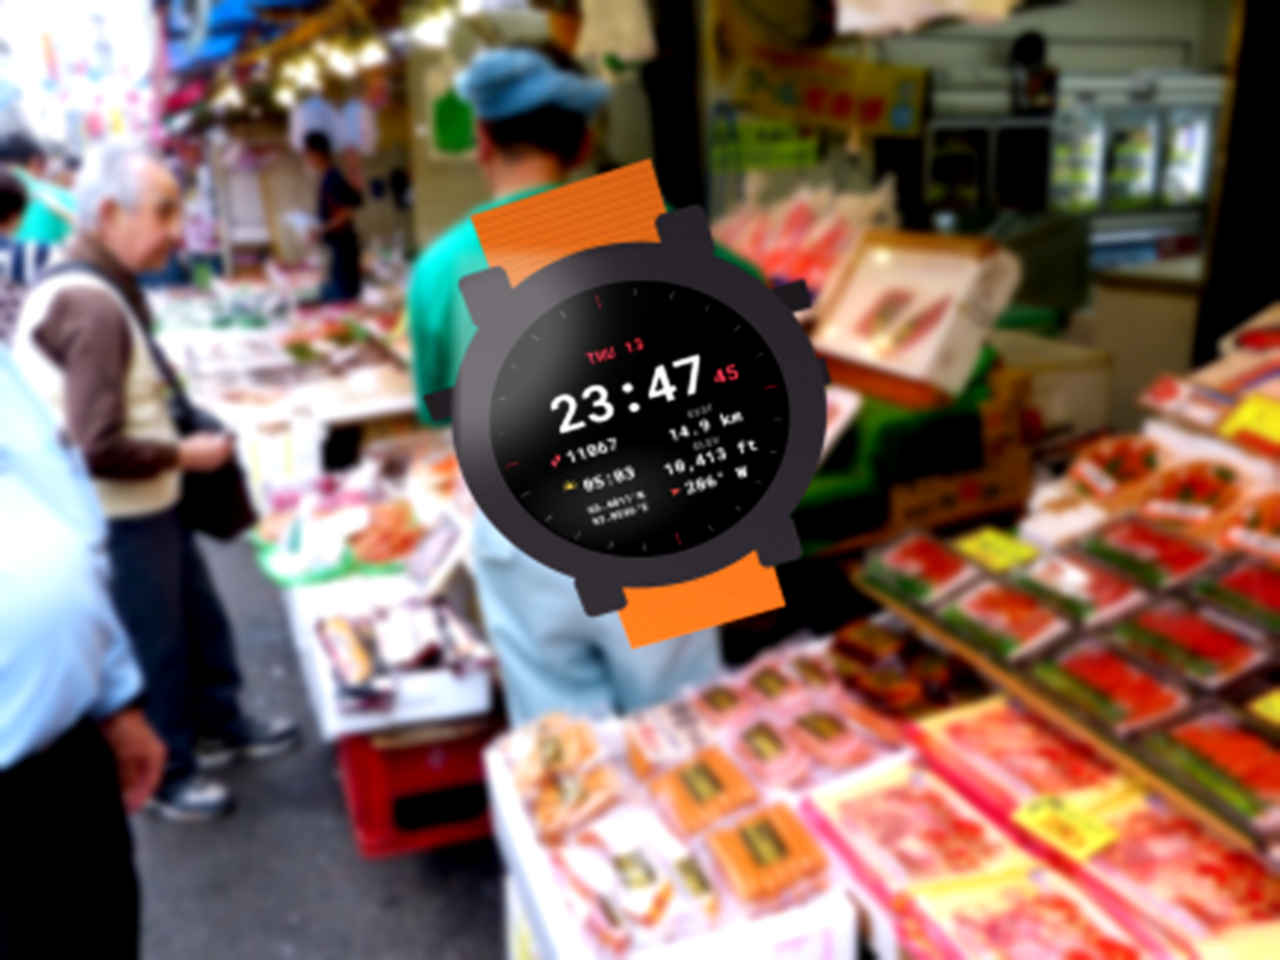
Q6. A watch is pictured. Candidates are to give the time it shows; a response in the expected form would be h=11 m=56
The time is h=23 m=47
